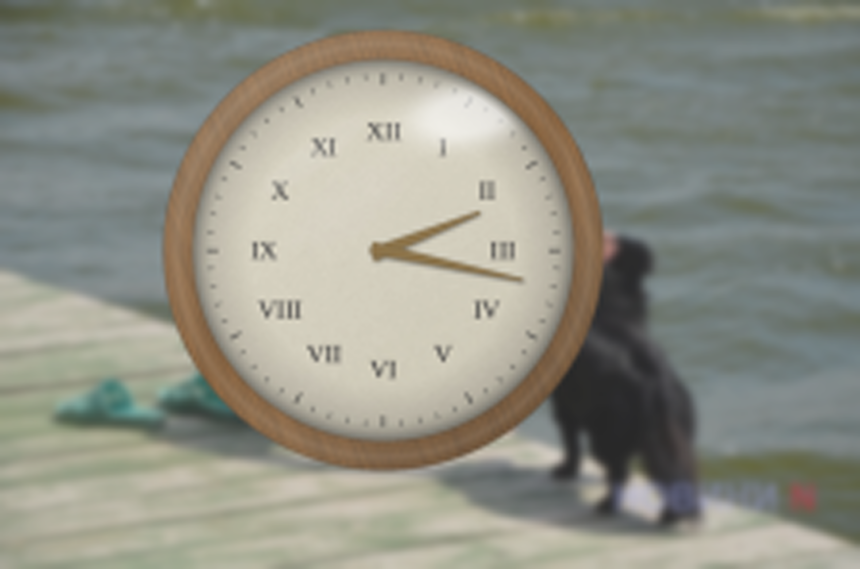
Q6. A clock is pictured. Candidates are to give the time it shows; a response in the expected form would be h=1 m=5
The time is h=2 m=17
